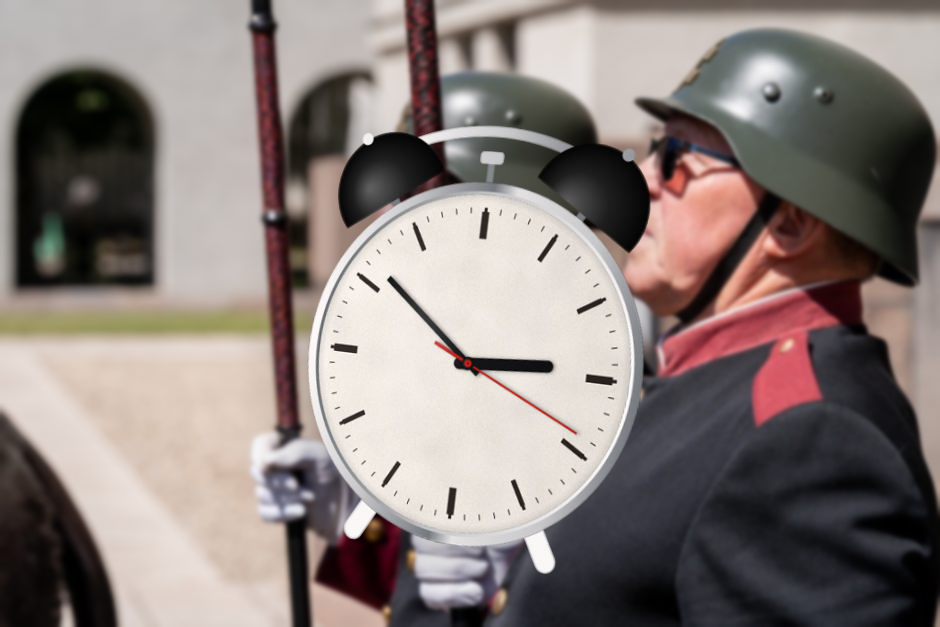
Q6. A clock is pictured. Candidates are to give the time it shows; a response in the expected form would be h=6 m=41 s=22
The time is h=2 m=51 s=19
